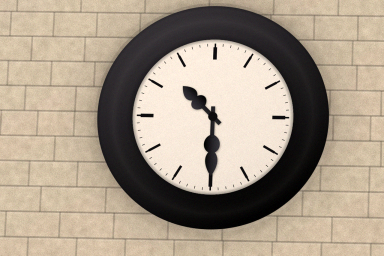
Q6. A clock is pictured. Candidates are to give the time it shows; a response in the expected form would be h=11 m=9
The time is h=10 m=30
